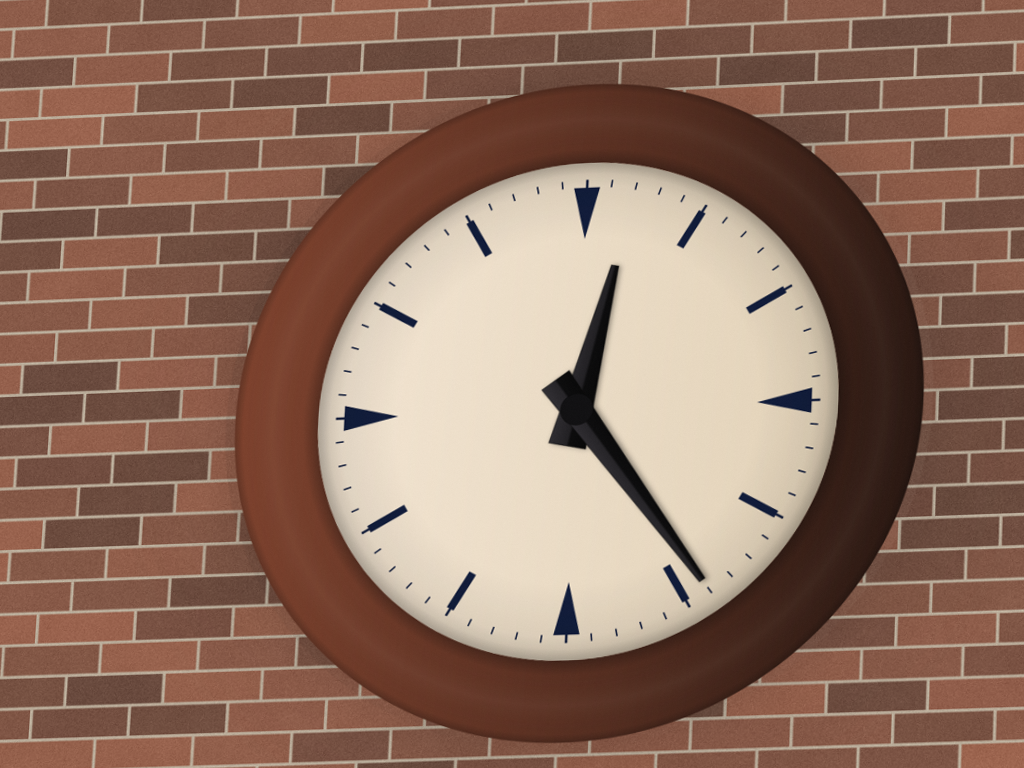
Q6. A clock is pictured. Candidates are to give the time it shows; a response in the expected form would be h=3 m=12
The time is h=12 m=24
